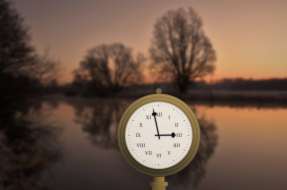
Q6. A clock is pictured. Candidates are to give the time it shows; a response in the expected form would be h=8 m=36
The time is h=2 m=58
